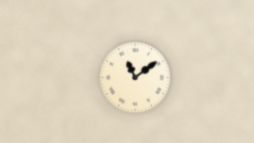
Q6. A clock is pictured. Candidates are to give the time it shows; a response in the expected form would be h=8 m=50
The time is h=11 m=9
